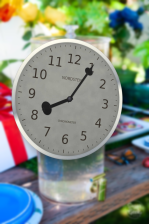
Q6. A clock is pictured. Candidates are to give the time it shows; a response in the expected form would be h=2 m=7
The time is h=8 m=5
